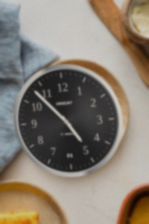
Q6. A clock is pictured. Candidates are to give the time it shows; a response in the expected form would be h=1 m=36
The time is h=4 m=53
